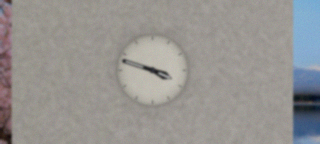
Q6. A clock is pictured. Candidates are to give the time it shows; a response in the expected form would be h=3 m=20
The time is h=3 m=48
